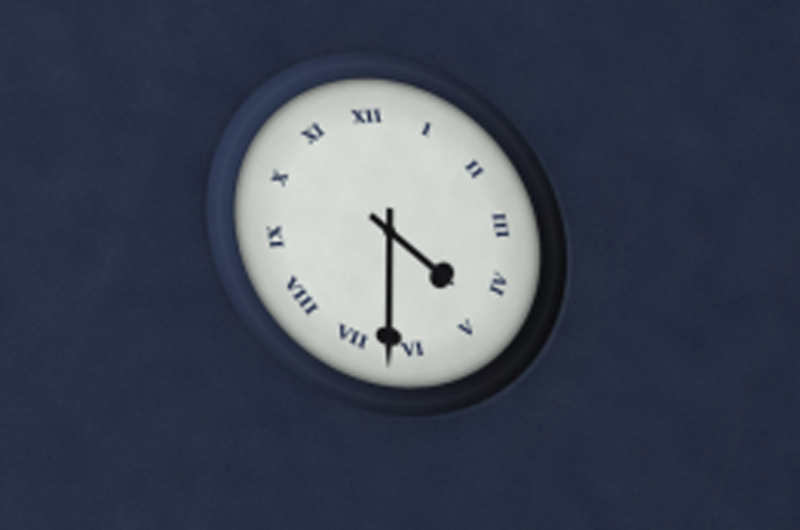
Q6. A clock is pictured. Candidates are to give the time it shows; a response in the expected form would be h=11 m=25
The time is h=4 m=32
